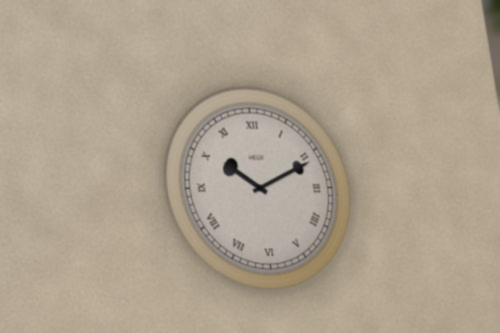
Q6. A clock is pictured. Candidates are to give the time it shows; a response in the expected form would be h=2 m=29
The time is h=10 m=11
